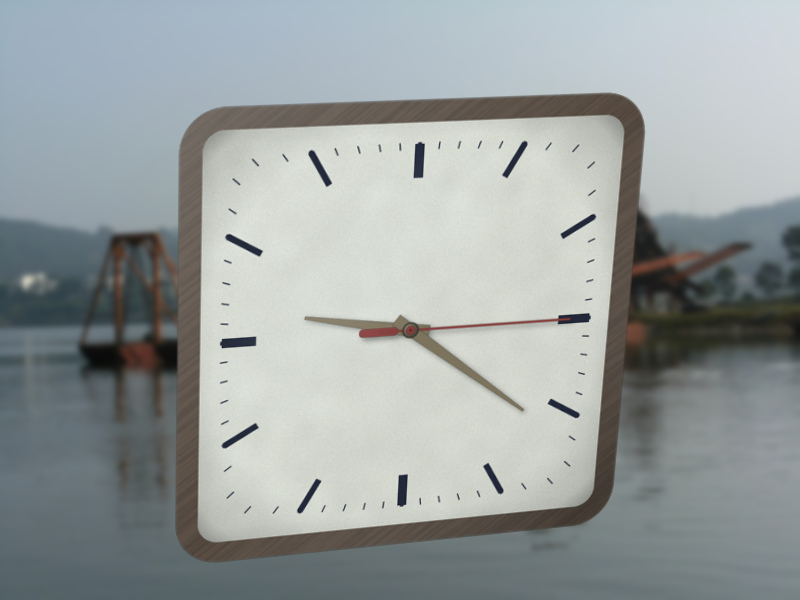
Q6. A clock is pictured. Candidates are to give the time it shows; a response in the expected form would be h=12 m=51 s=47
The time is h=9 m=21 s=15
